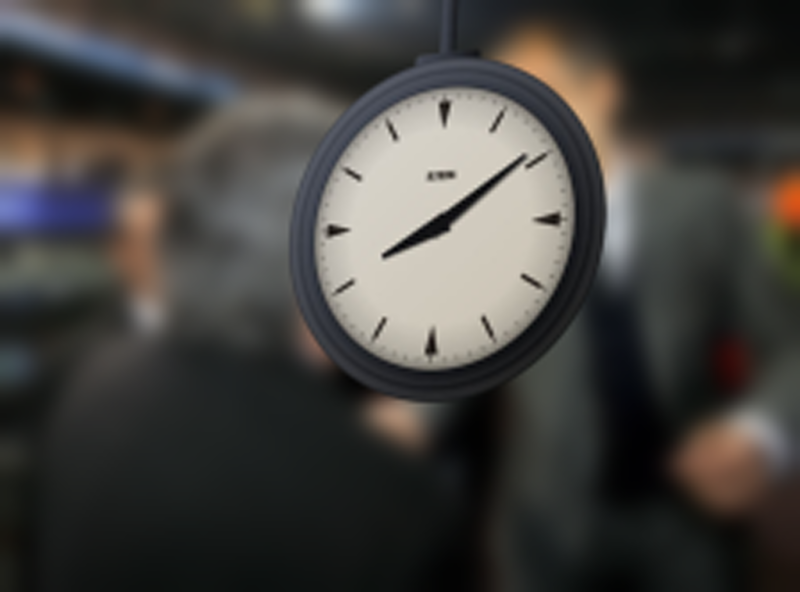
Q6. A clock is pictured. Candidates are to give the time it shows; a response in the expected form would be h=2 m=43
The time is h=8 m=9
